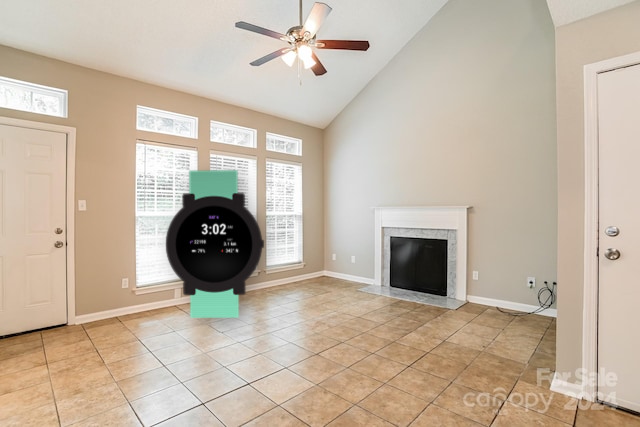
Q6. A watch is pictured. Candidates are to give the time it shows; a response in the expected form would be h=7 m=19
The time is h=3 m=2
